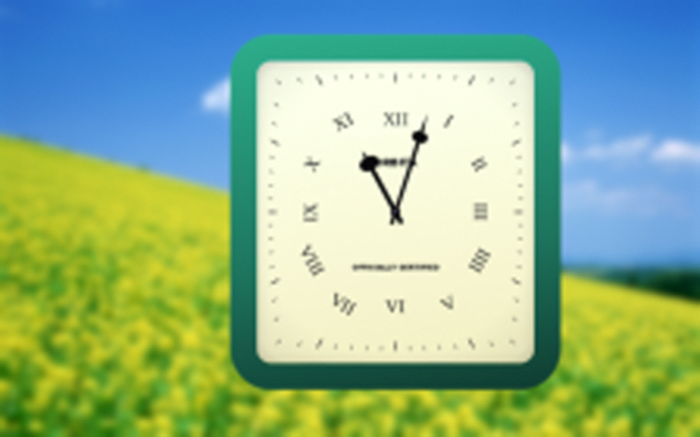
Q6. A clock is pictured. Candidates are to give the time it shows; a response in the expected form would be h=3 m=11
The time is h=11 m=3
